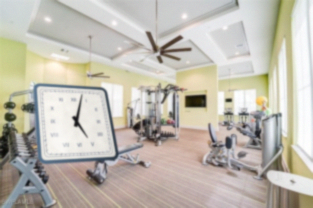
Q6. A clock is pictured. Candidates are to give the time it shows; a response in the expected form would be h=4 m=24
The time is h=5 m=3
